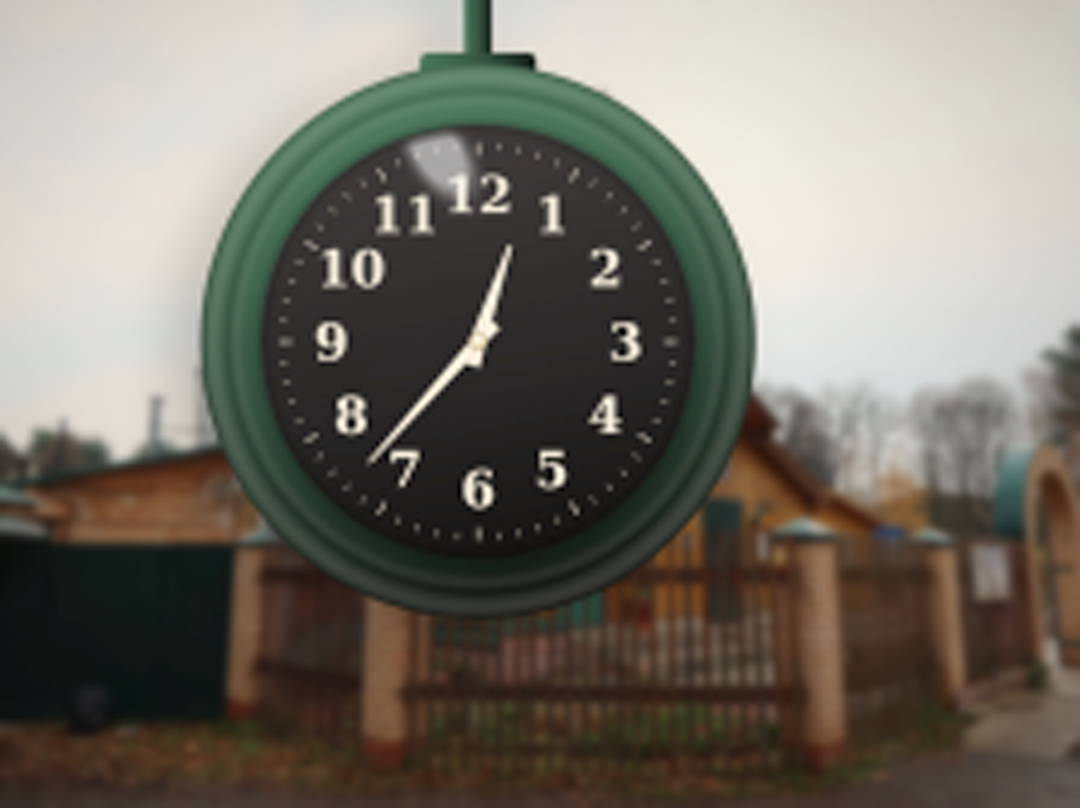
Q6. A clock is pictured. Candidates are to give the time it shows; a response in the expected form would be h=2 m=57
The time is h=12 m=37
